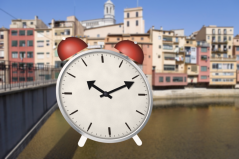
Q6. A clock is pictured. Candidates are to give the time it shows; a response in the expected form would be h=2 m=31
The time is h=10 m=11
